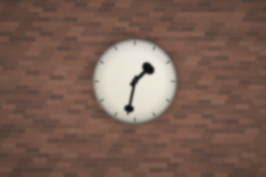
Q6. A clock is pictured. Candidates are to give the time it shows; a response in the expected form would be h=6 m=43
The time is h=1 m=32
